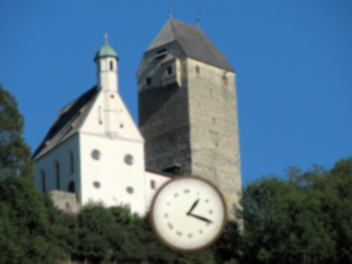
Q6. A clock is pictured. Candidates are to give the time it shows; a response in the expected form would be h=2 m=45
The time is h=1 m=19
